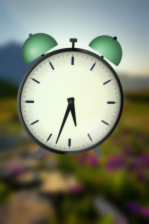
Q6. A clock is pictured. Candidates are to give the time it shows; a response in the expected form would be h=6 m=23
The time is h=5 m=33
